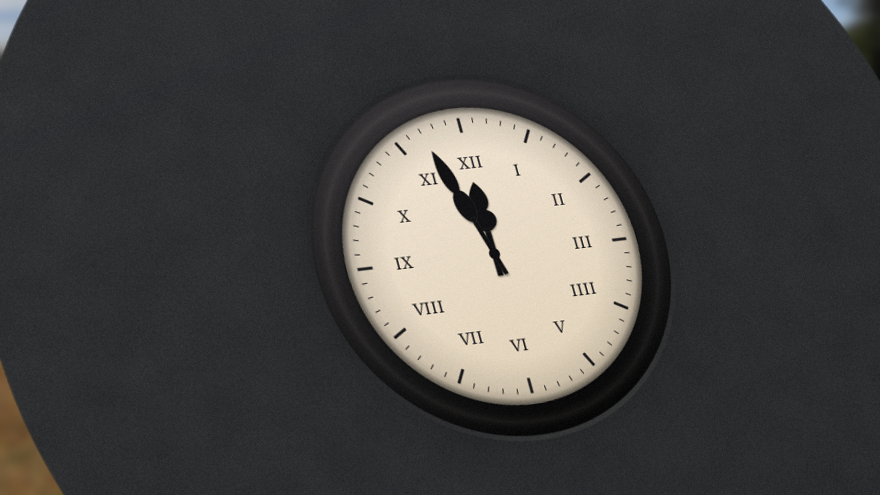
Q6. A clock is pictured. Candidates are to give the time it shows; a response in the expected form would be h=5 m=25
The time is h=11 m=57
